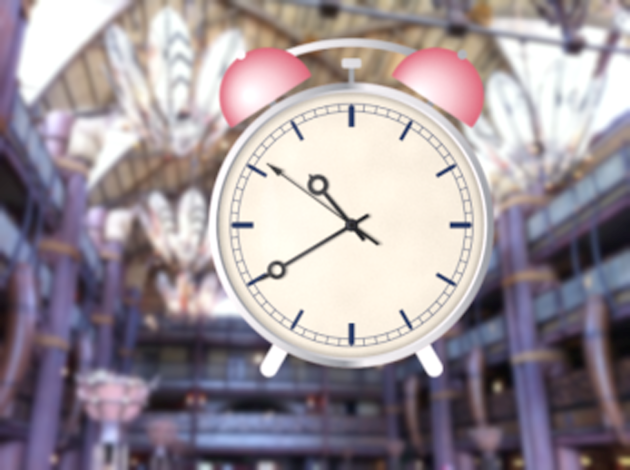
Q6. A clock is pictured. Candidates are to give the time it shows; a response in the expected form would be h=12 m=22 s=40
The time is h=10 m=39 s=51
